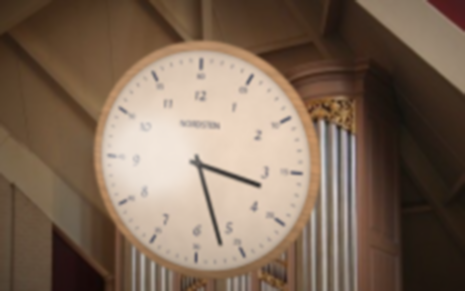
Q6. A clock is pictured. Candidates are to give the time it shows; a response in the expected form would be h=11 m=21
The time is h=3 m=27
